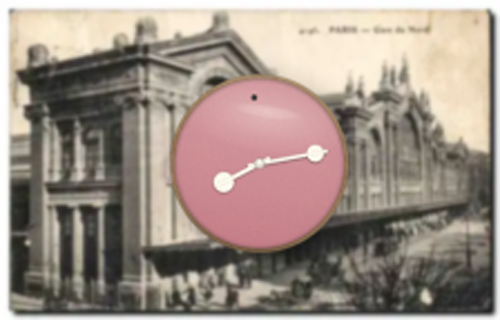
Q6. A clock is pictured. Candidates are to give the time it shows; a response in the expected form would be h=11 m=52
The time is h=8 m=14
